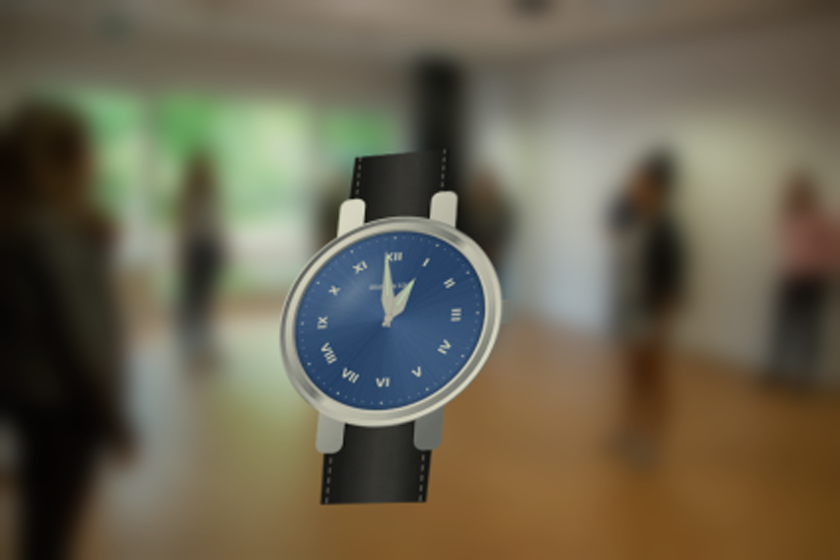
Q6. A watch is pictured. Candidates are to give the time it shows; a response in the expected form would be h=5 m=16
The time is h=12 m=59
